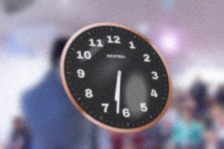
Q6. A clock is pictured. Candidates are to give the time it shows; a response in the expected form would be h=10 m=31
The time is h=6 m=32
